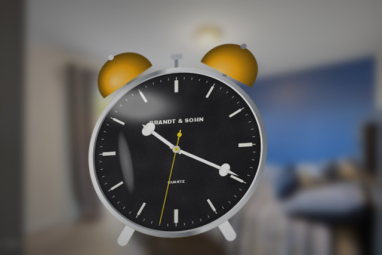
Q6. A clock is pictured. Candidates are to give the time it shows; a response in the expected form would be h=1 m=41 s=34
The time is h=10 m=19 s=32
